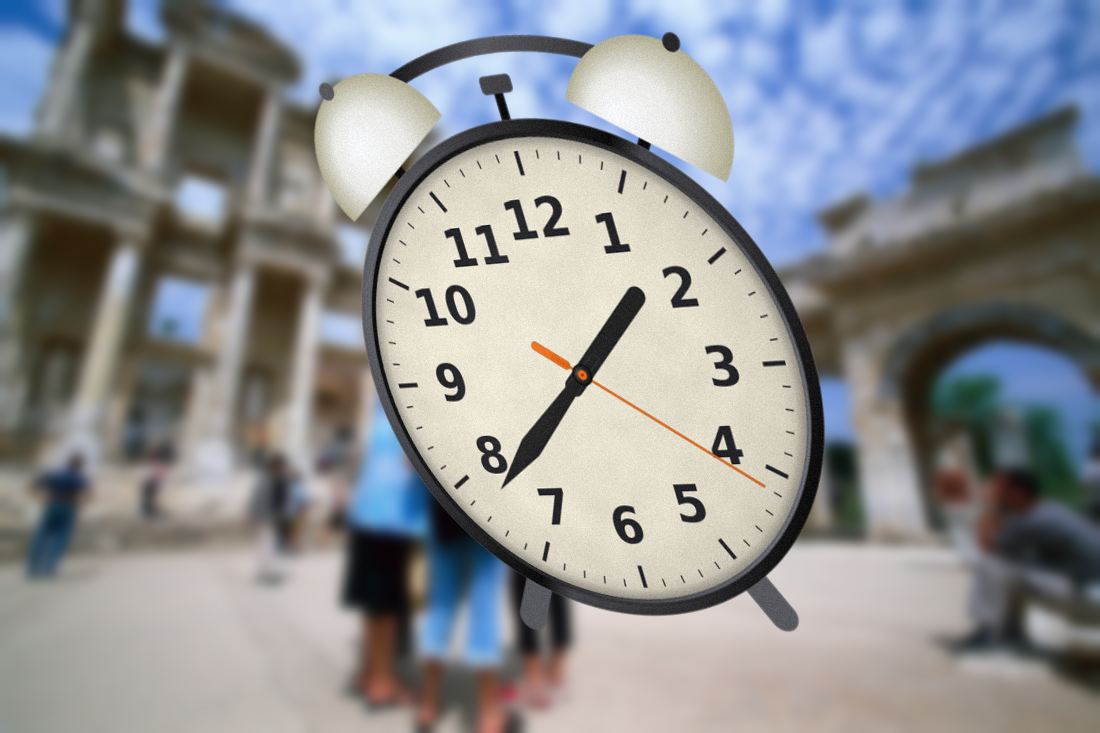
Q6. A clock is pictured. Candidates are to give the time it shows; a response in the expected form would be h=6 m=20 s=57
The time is h=1 m=38 s=21
